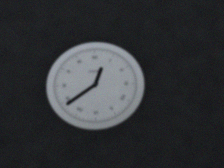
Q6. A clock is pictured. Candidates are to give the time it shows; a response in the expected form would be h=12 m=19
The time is h=12 m=39
